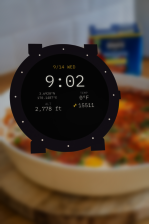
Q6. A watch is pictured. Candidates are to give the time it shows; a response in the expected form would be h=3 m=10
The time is h=9 m=2
